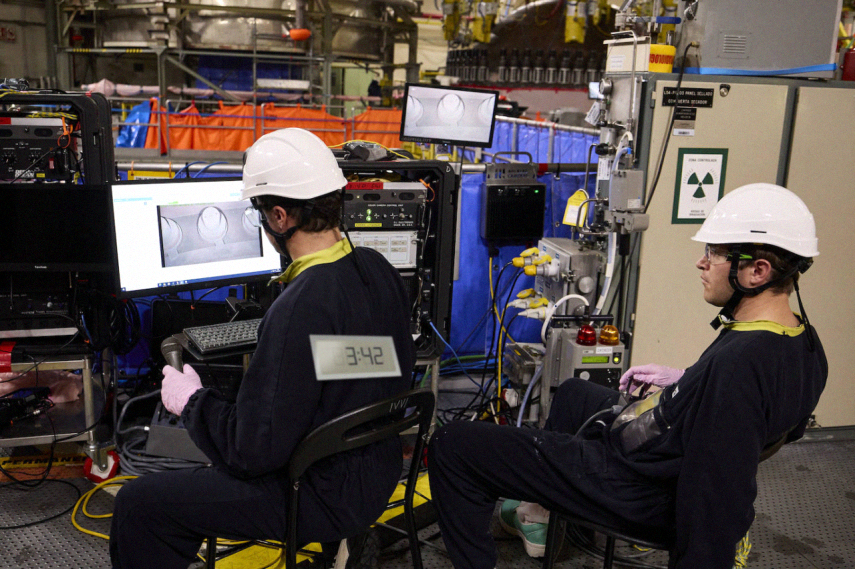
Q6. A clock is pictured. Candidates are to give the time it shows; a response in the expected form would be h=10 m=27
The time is h=3 m=42
